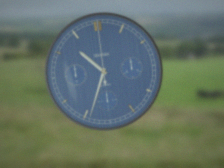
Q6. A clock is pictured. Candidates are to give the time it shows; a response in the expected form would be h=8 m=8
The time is h=10 m=34
